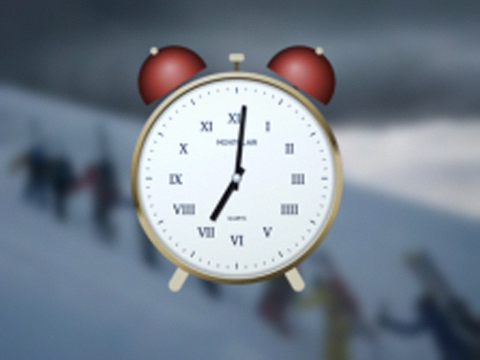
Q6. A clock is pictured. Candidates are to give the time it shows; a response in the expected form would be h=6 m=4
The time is h=7 m=1
